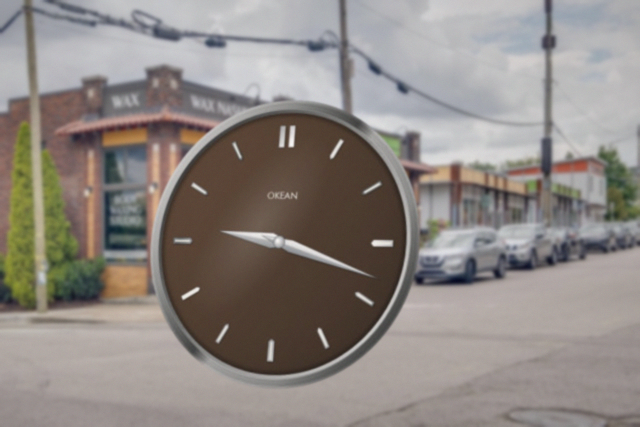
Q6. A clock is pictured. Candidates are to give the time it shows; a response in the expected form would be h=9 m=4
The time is h=9 m=18
